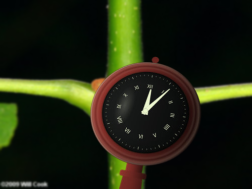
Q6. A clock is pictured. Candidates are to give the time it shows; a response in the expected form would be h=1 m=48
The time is h=12 m=6
